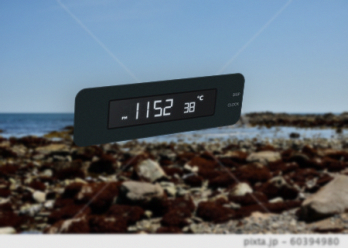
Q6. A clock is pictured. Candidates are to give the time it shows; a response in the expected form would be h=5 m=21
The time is h=11 m=52
